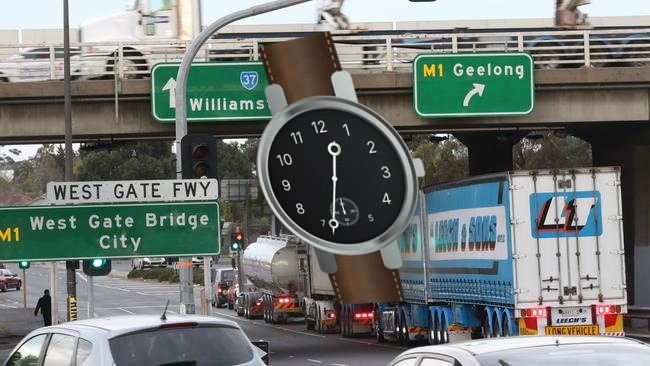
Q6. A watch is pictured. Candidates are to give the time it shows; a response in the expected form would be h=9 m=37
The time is h=12 m=33
